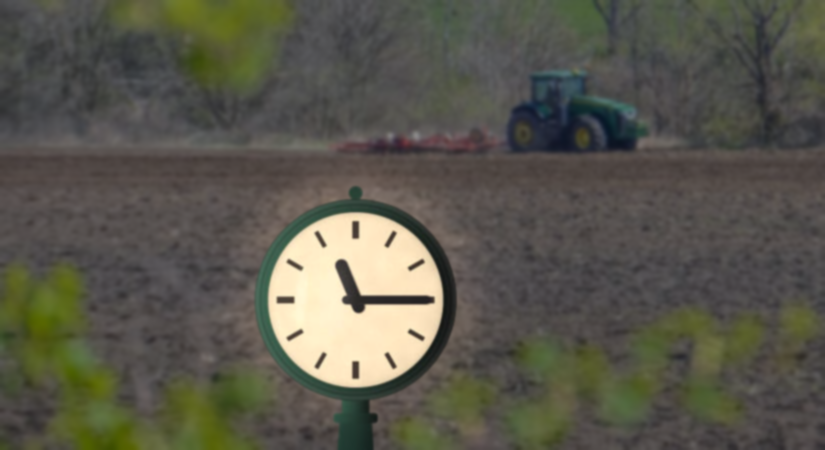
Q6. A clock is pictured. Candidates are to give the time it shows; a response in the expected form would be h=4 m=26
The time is h=11 m=15
